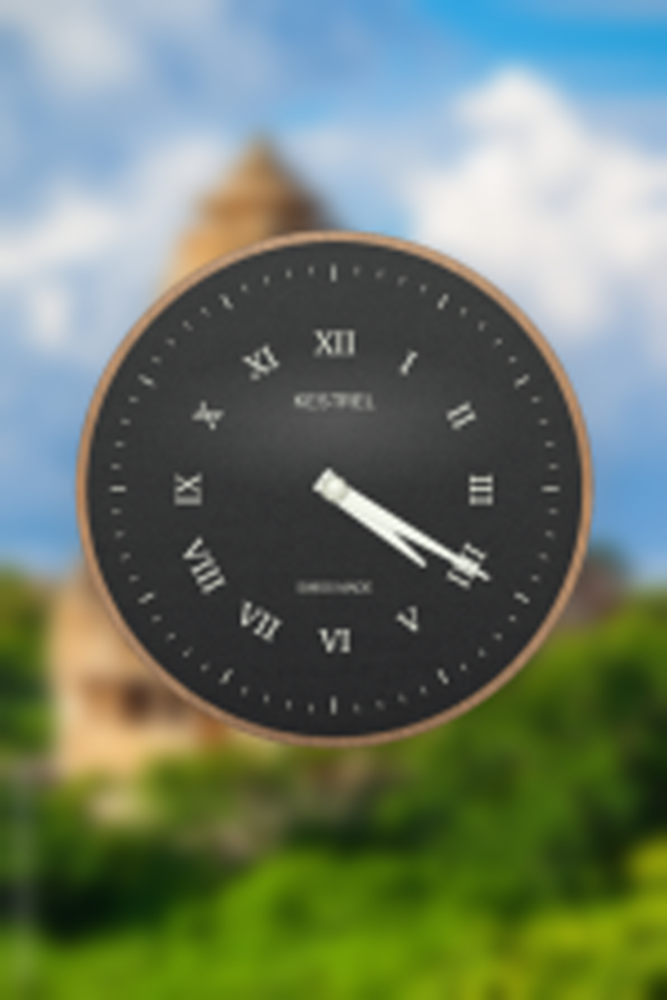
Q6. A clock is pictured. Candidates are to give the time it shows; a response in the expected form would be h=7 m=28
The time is h=4 m=20
